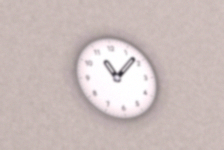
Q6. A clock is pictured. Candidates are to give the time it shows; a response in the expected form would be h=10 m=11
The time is h=11 m=8
